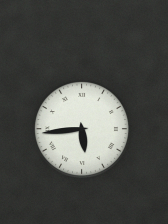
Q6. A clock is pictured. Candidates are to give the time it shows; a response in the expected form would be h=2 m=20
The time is h=5 m=44
